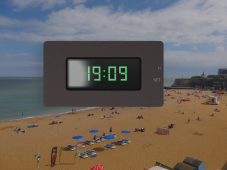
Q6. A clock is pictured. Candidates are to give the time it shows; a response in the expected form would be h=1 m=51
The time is h=19 m=9
